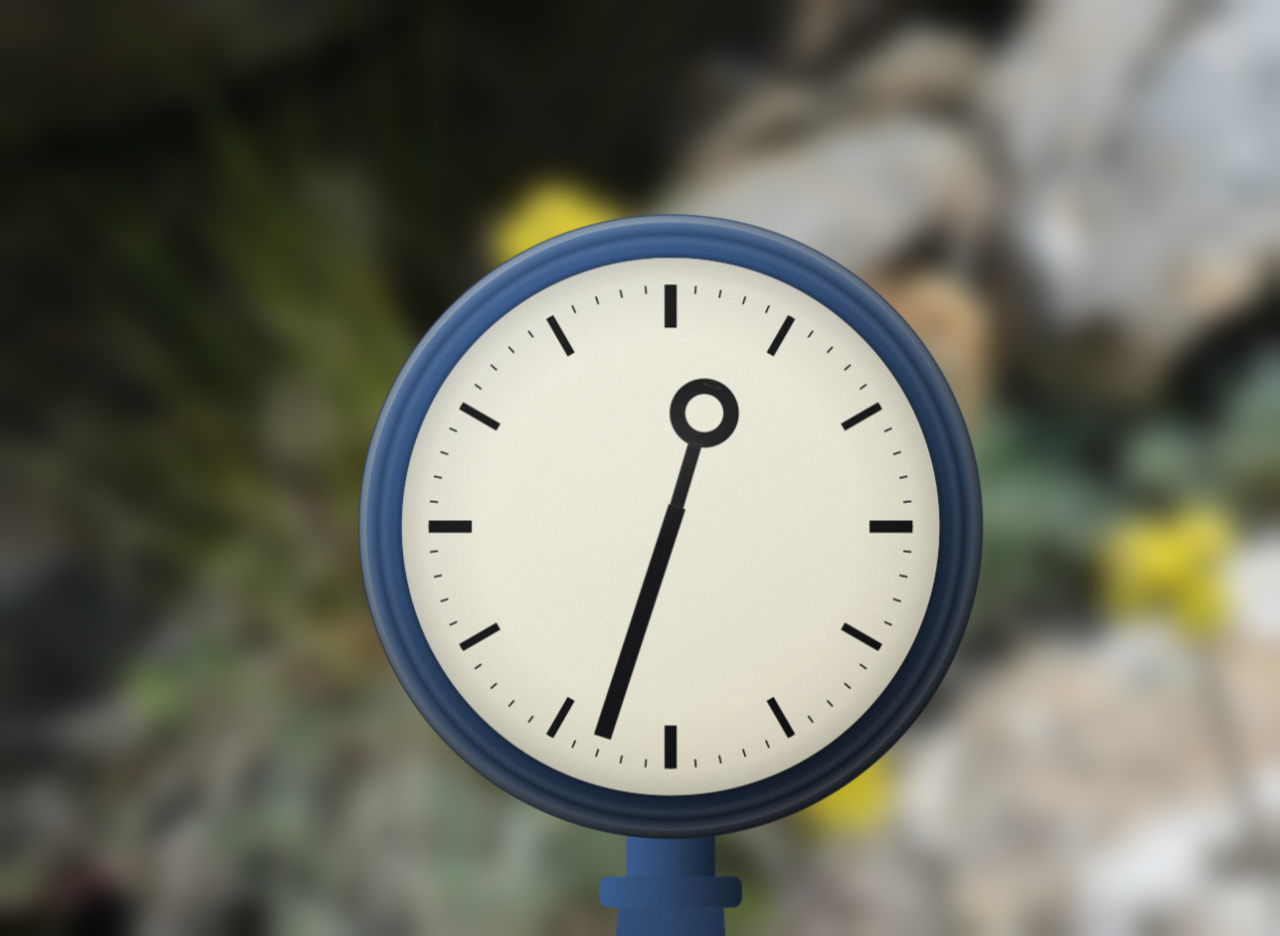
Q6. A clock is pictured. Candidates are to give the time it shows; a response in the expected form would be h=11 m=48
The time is h=12 m=33
